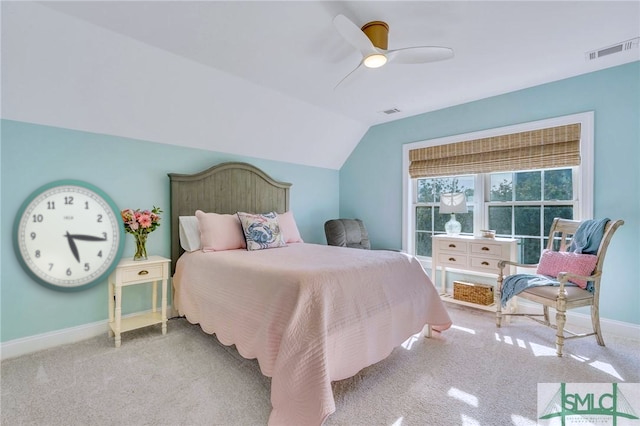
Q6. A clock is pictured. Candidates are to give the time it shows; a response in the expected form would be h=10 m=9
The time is h=5 m=16
